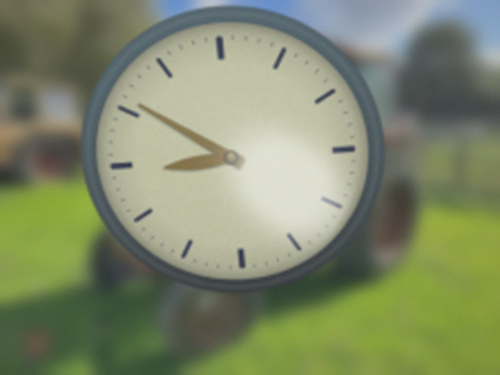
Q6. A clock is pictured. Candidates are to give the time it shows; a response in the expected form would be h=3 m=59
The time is h=8 m=51
